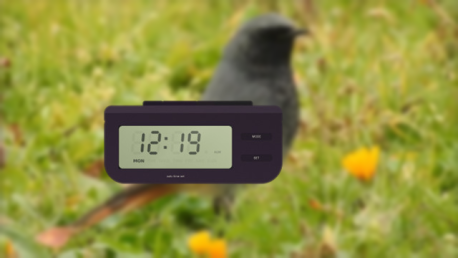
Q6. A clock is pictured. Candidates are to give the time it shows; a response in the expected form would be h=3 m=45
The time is h=12 m=19
